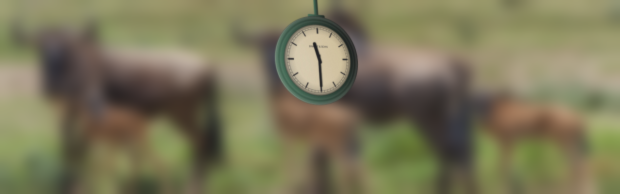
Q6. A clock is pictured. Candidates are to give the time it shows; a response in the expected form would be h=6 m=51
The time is h=11 m=30
